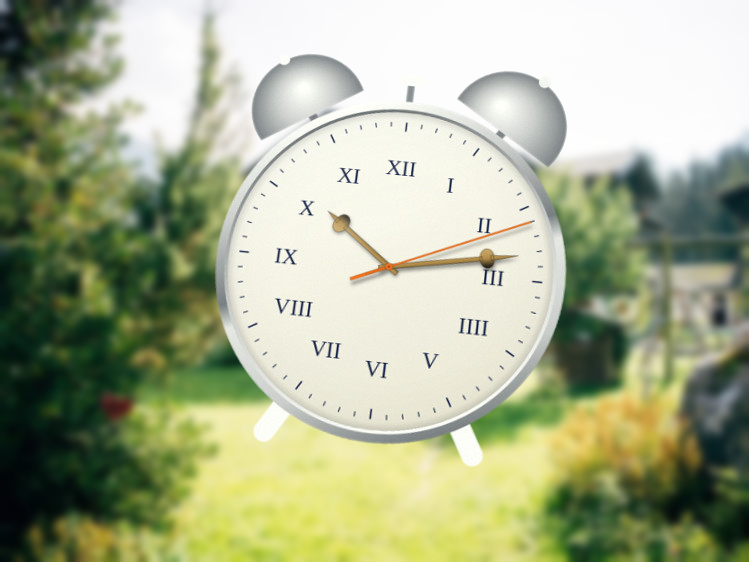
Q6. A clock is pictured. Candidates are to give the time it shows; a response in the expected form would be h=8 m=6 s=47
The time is h=10 m=13 s=11
